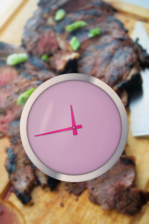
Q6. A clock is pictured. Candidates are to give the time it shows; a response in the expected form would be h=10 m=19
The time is h=11 m=43
